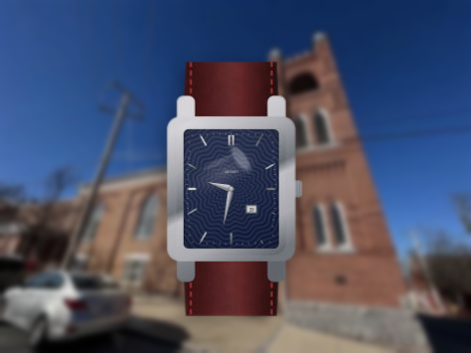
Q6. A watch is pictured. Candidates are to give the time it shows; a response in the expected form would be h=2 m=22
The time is h=9 m=32
